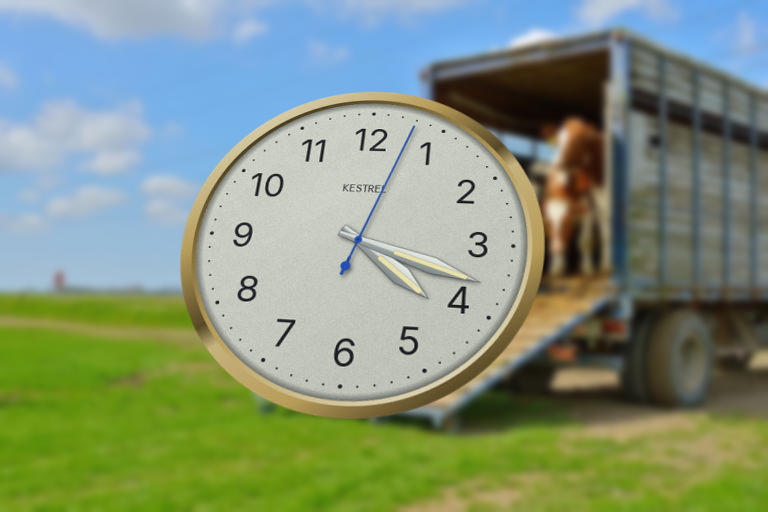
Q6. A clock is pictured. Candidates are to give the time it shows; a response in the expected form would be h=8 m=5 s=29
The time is h=4 m=18 s=3
